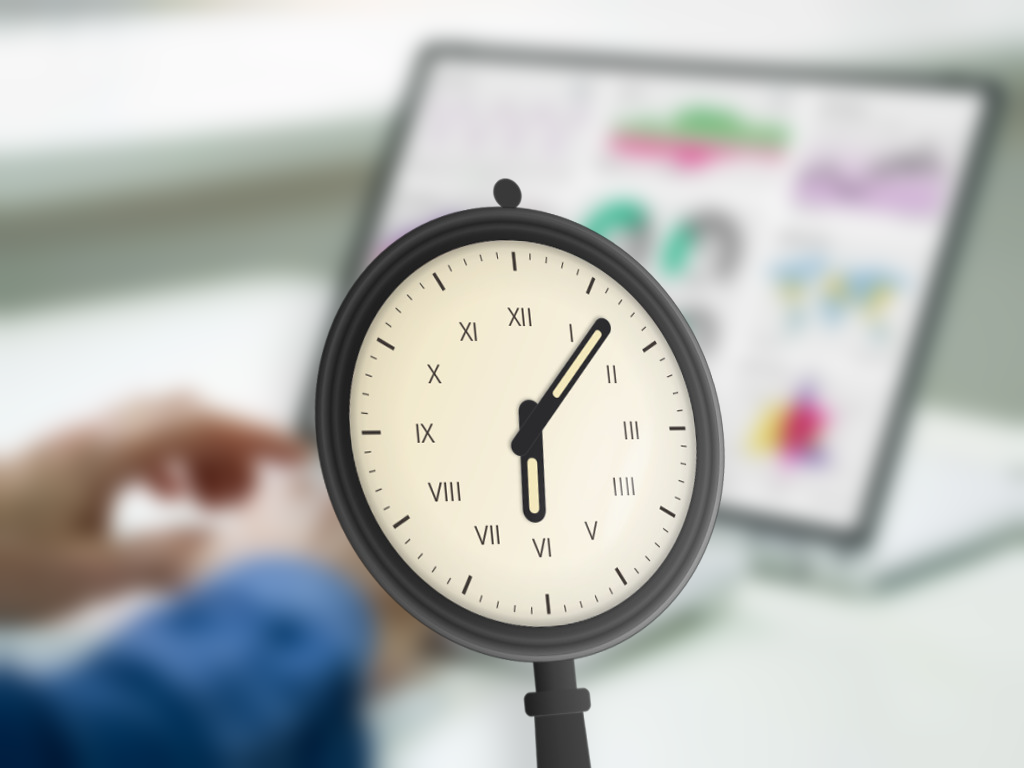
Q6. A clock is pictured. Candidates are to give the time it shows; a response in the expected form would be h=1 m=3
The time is h=6 m=7
